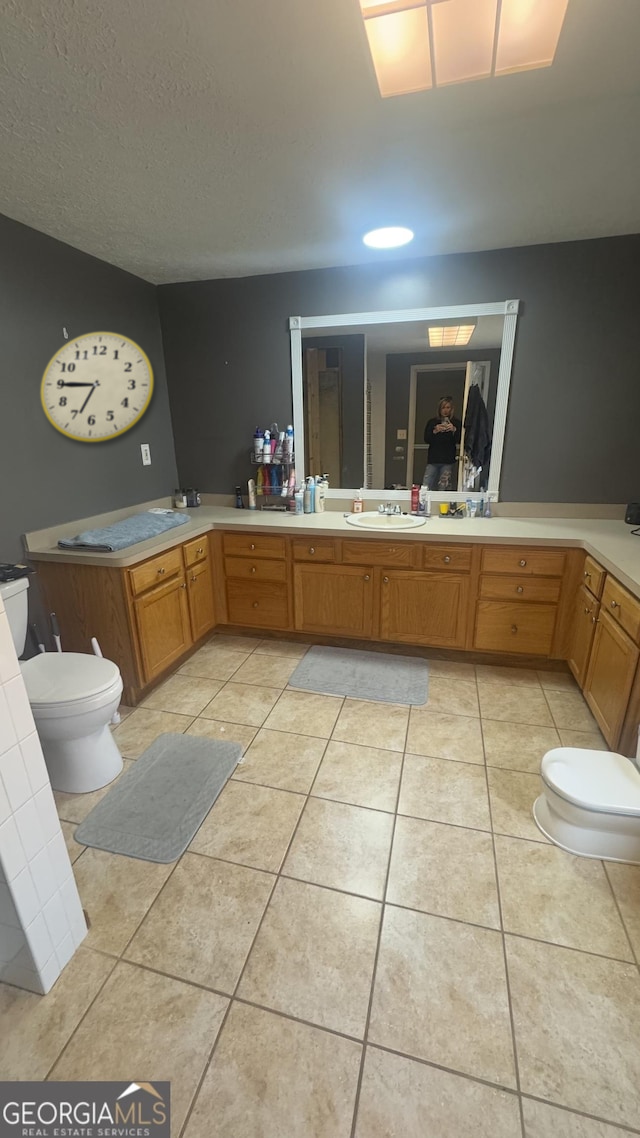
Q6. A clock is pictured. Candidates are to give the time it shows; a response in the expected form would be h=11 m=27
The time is h=6 m=45
